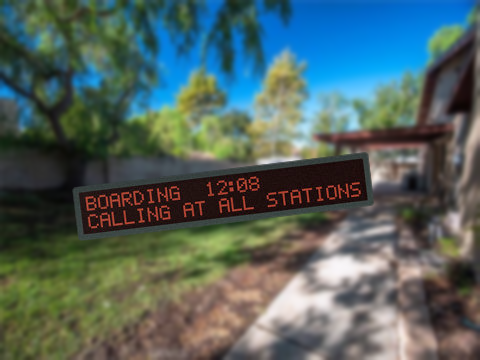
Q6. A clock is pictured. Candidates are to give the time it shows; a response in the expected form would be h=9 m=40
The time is h=12 m=8
